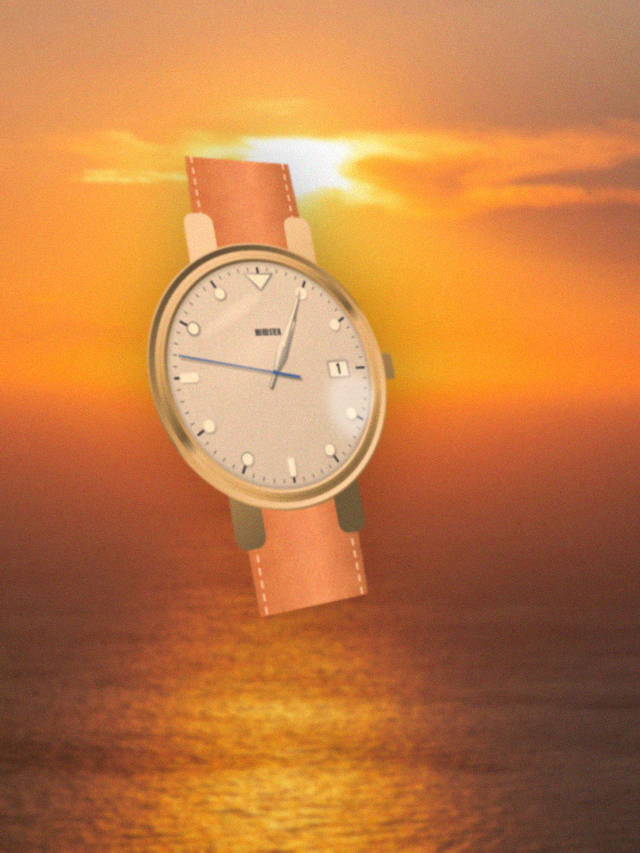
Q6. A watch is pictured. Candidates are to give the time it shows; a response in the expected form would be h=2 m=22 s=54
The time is h=1 m=4 s=47
